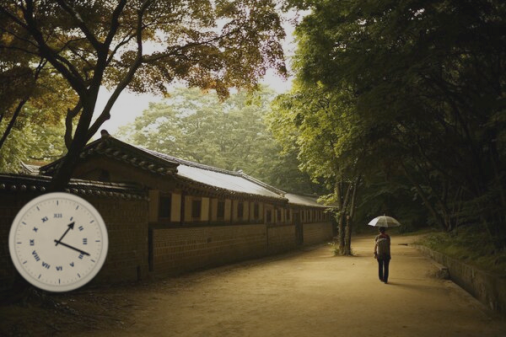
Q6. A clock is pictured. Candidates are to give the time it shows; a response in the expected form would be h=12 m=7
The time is h=1 m=19
